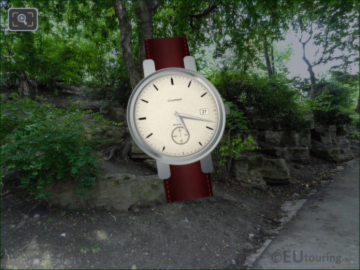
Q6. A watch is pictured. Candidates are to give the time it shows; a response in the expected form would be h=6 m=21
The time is h=5 m=18
